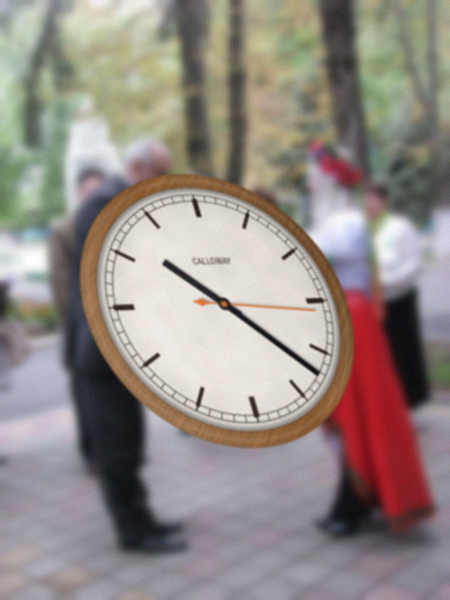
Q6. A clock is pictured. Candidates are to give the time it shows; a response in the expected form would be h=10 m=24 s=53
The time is h=10 m=22 s=16
